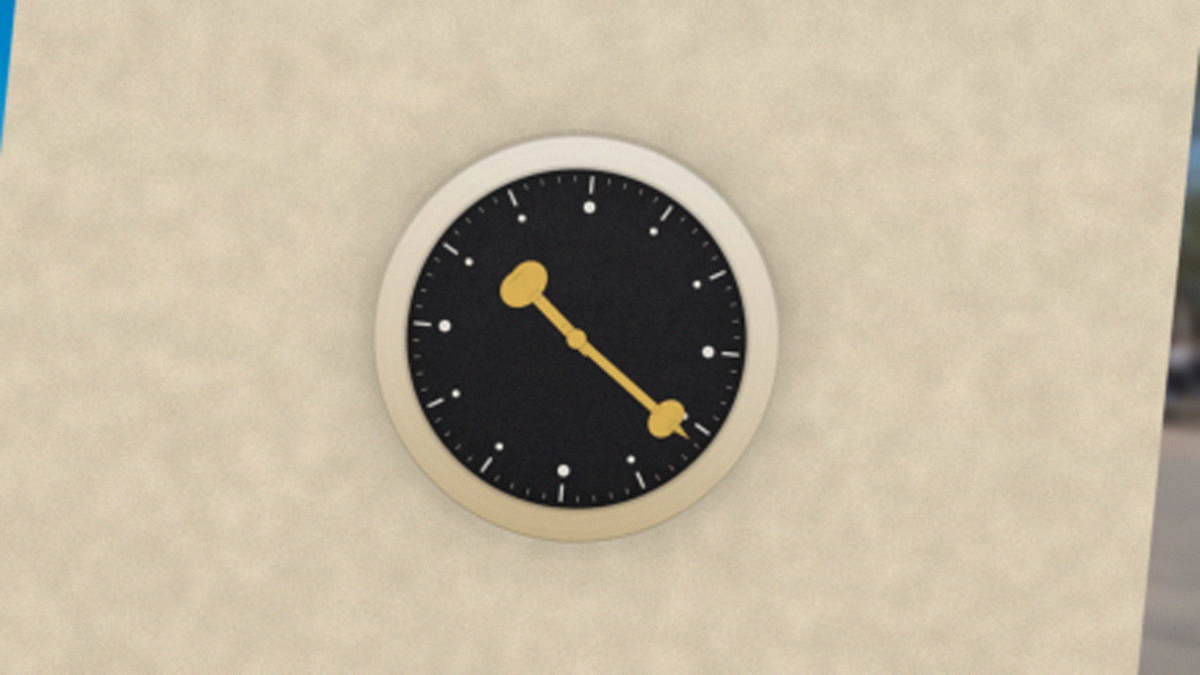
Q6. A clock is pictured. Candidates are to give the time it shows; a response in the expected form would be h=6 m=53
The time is h=10 m=21
